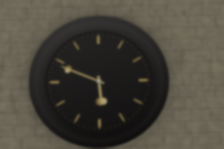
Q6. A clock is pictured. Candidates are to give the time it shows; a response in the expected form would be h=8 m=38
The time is h=5 m=49
